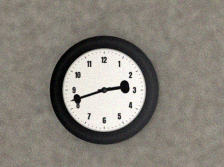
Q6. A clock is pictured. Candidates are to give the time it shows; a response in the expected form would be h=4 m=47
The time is h=2 m=42
